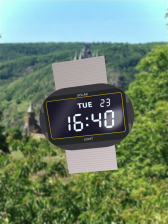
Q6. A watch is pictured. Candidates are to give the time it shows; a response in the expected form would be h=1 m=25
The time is h=16 m=40
